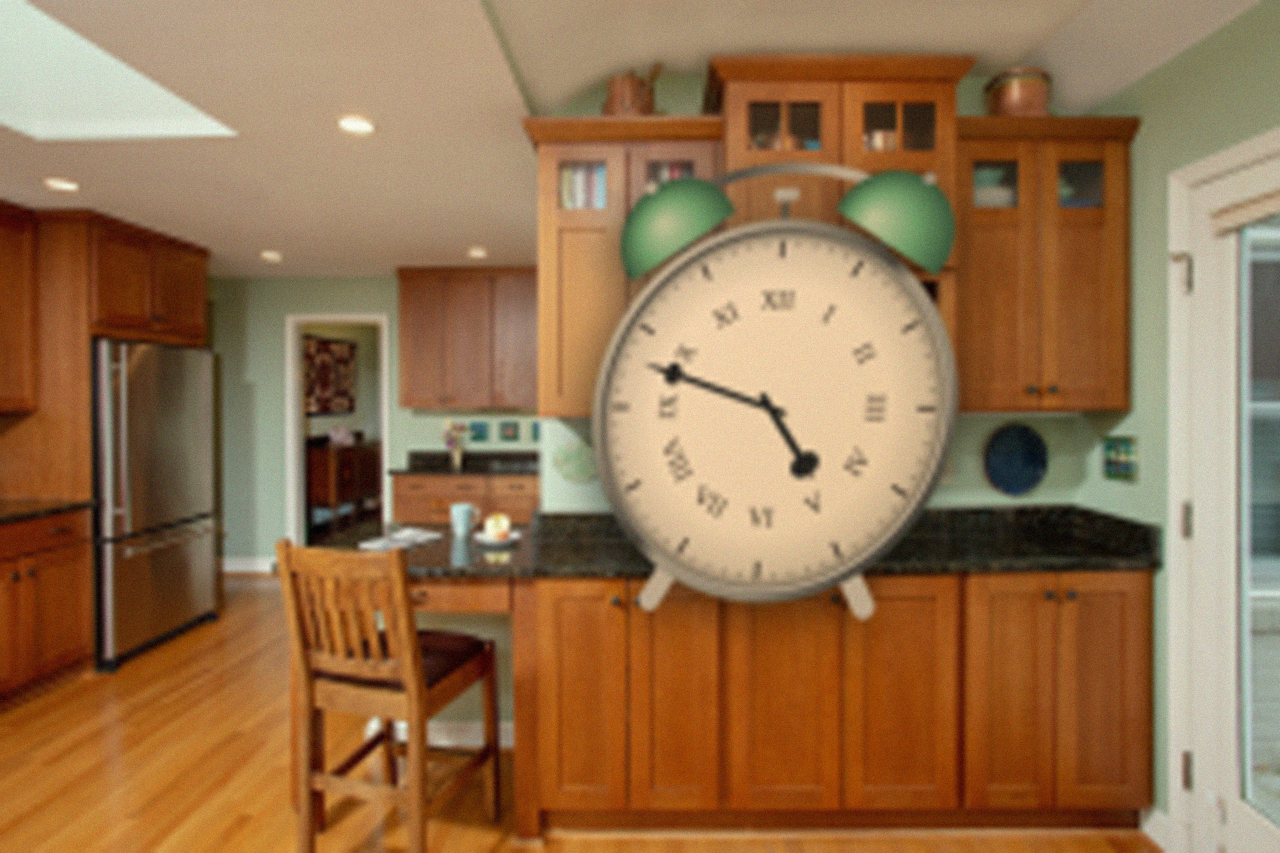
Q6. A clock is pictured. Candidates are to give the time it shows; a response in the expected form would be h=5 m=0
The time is h=4 m=48
